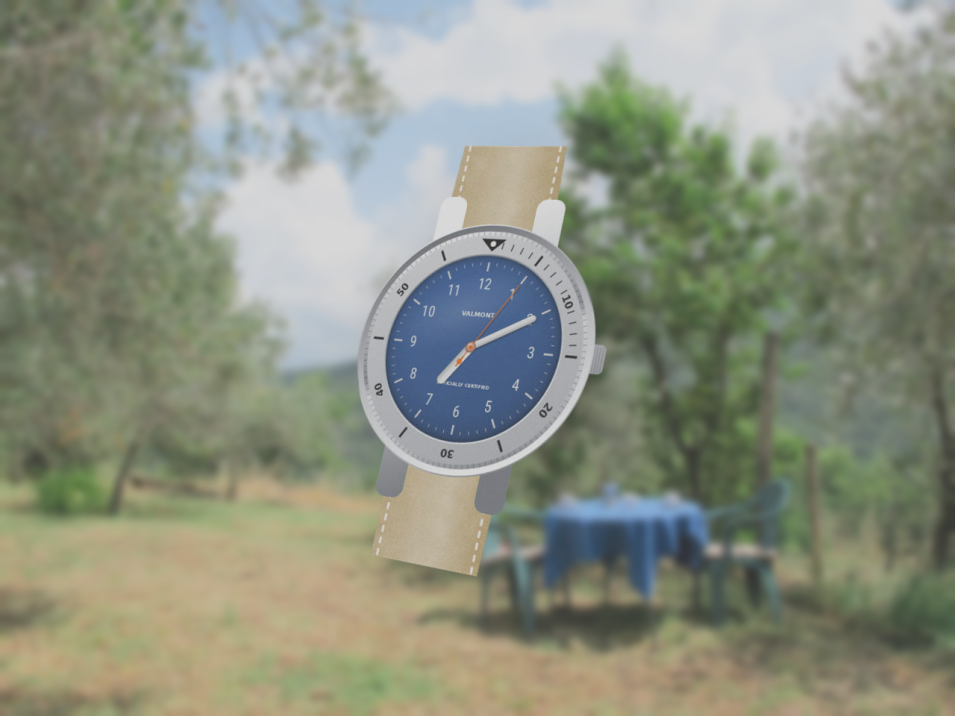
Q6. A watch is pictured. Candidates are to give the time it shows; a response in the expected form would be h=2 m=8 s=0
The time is h=7 m=10 s=5
